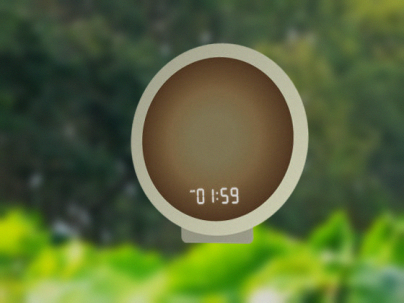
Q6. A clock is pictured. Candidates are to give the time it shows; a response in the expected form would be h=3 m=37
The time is h=1 m=59
